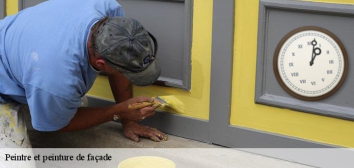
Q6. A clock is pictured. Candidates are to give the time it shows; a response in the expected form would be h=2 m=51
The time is h=1 m=2
